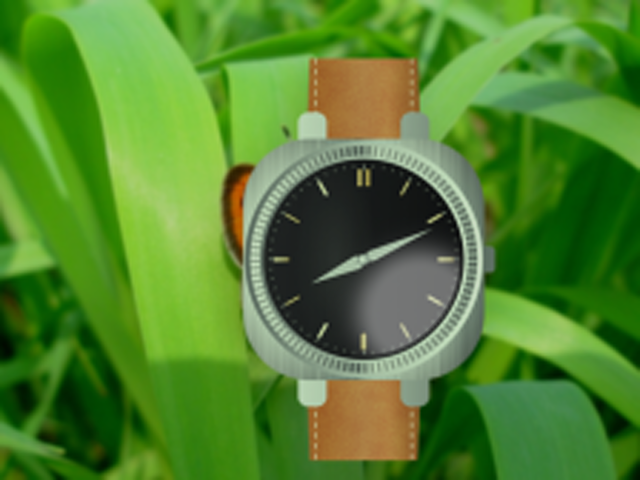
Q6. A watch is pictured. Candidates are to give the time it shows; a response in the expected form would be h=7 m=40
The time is h=8 m=11
